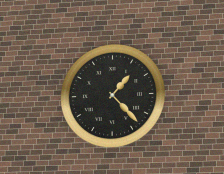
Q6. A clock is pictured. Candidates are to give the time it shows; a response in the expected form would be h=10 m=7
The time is h=1 m=23
